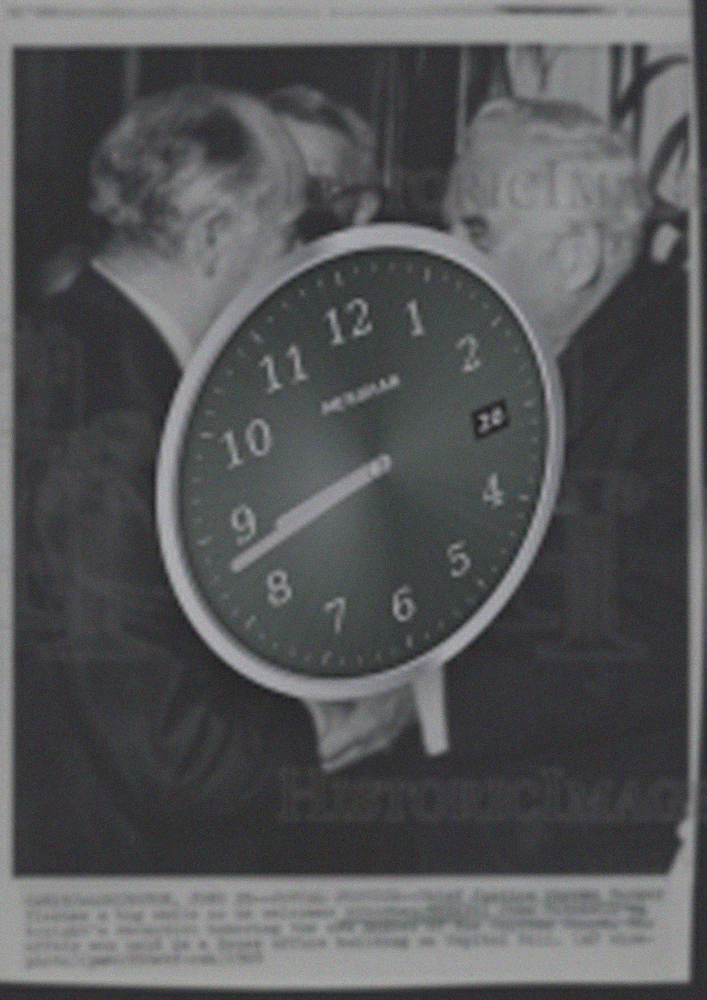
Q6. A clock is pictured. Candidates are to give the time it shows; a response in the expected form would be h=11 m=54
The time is h=8 m=43
